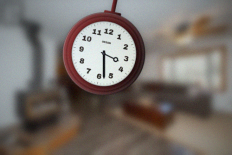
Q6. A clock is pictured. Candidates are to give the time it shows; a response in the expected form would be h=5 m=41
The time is h=3 m=28
